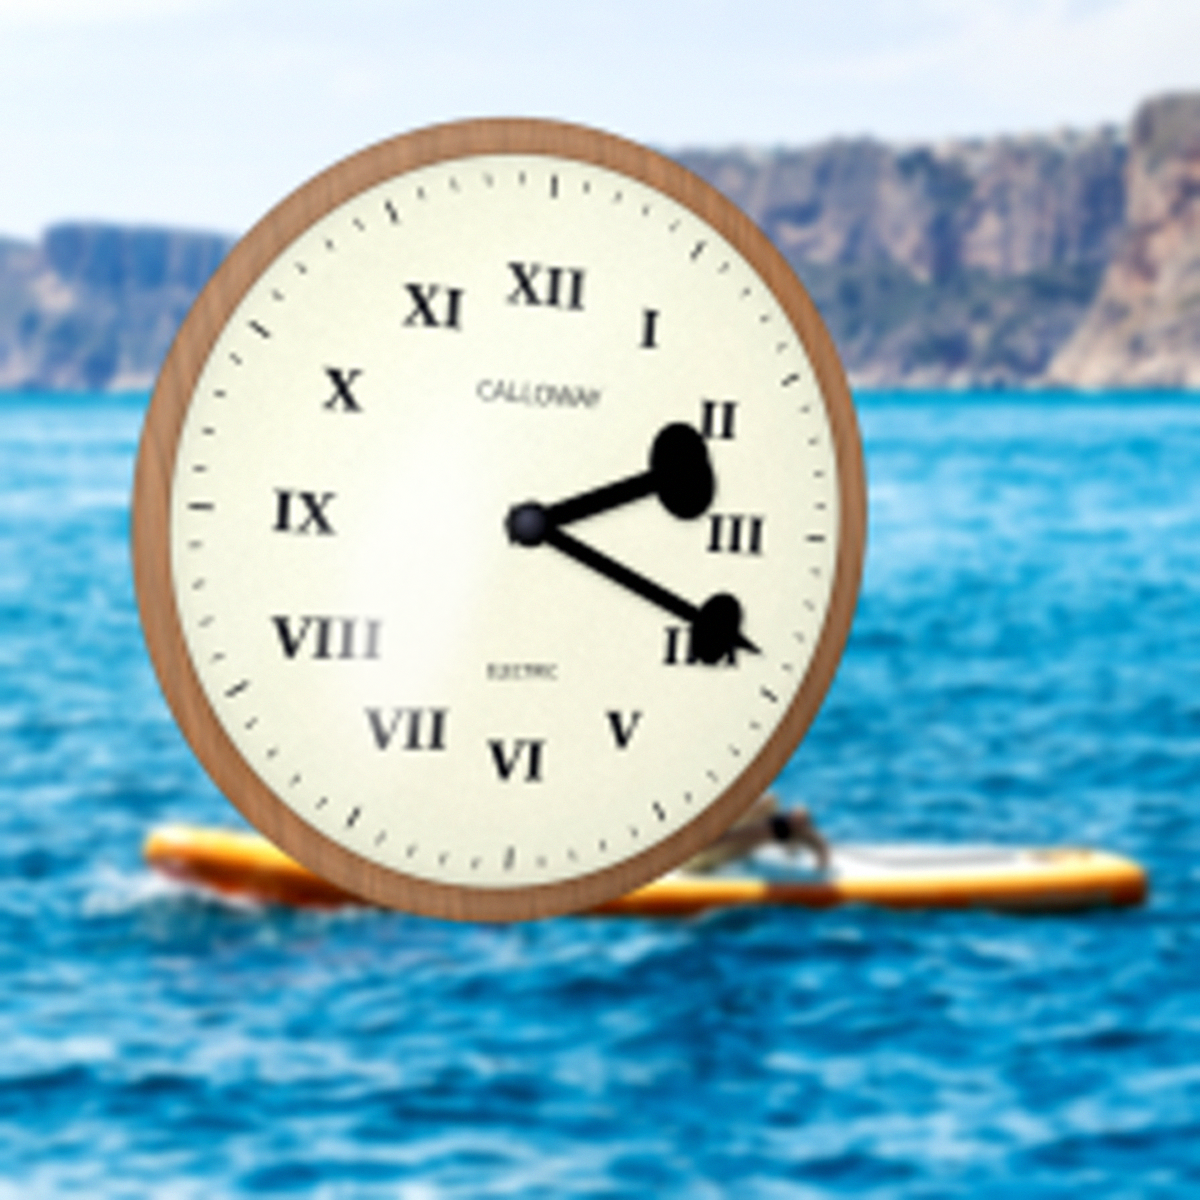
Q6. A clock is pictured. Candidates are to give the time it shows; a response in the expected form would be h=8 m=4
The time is h=2 m=19
